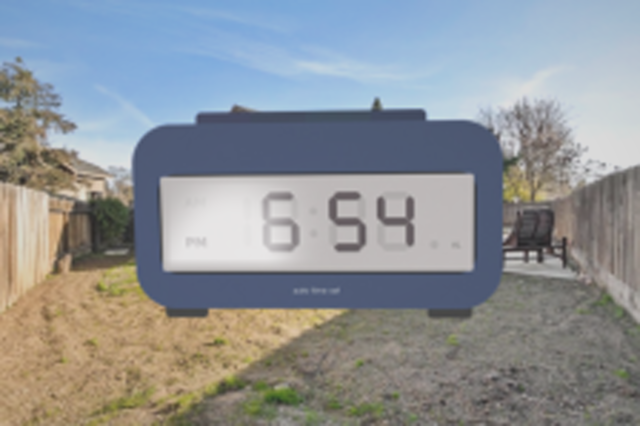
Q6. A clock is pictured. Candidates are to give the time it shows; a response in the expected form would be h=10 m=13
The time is h=6 m=54
